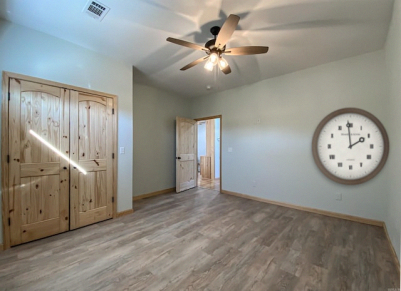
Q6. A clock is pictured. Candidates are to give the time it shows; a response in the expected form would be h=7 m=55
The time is h=1 m=59
